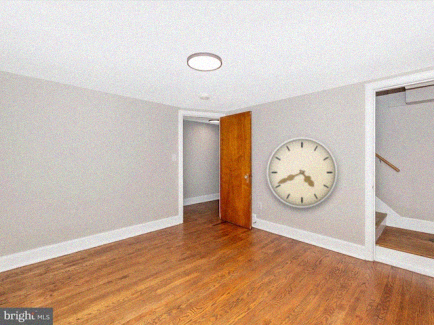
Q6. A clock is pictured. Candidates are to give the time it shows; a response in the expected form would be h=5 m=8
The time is h=4 m=41
